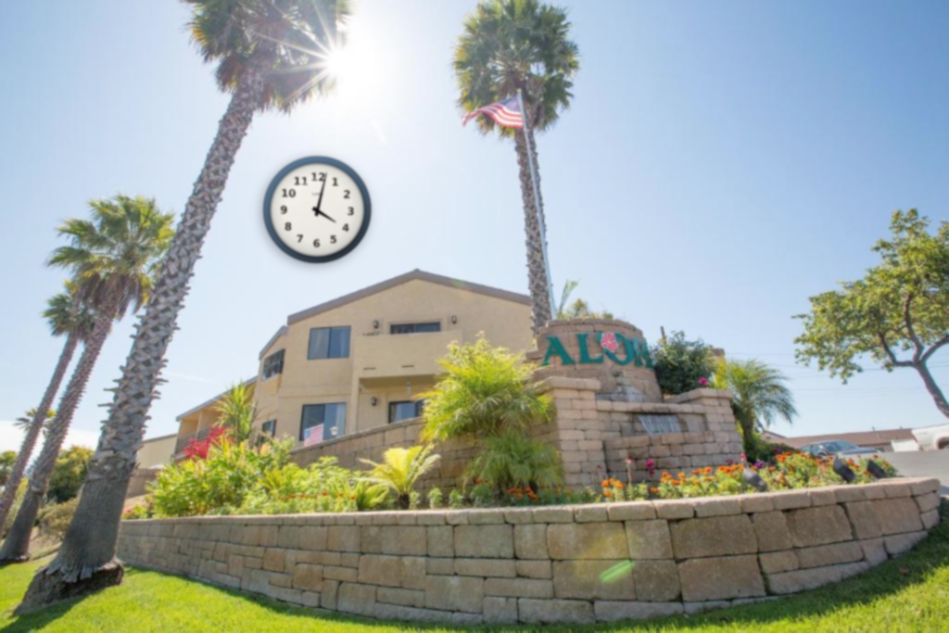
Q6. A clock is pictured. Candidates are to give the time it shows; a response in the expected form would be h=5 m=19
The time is h=4 m=2
